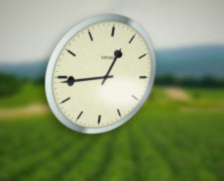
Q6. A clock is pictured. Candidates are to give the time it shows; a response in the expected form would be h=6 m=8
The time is h=12 m=44
